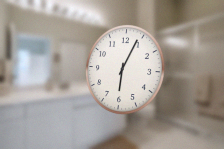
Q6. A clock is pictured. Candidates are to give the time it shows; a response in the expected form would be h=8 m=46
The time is h=6 m=4
